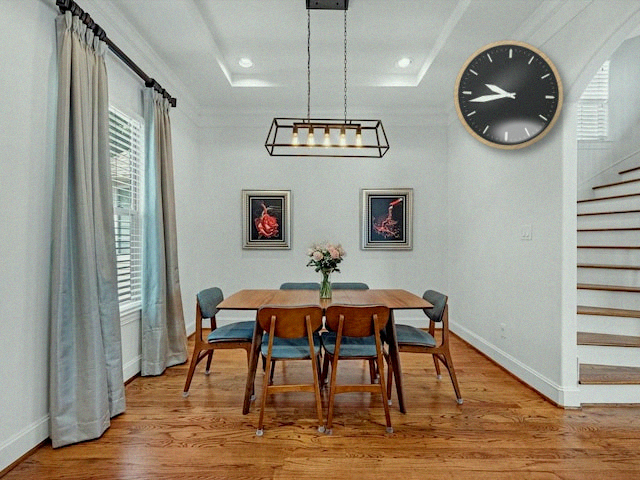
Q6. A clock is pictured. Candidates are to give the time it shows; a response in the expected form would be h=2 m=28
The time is h=9 m=43
